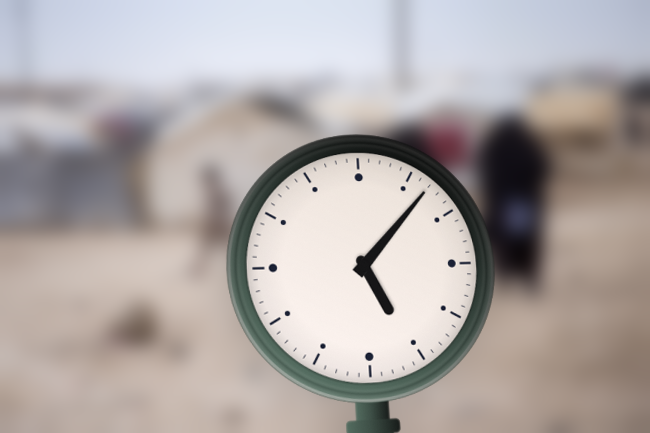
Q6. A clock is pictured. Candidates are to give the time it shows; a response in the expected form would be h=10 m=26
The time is h=5 m=7
